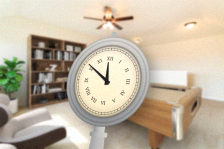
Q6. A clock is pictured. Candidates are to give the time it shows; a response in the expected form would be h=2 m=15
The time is h=11 m=51
